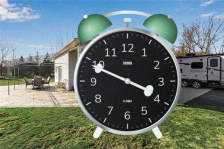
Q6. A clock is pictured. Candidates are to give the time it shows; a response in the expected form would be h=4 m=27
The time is h=3 m=49
